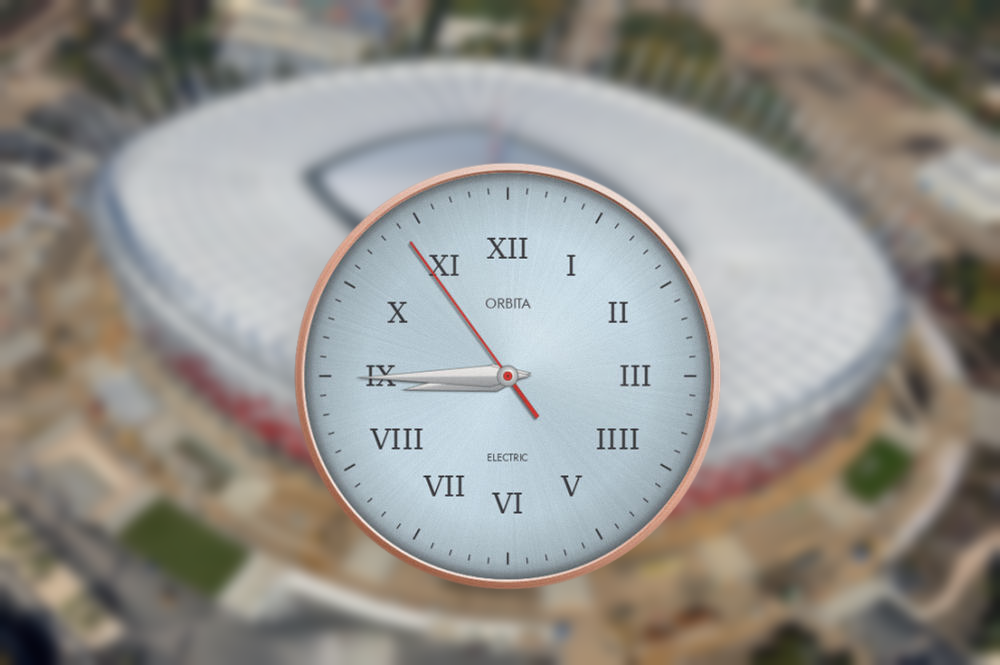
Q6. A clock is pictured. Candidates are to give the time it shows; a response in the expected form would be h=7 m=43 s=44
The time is h=8 m=44 s=54
